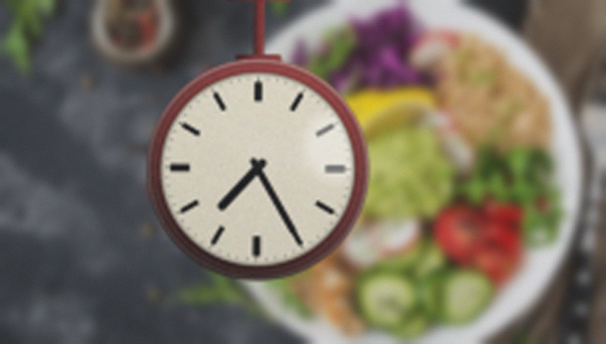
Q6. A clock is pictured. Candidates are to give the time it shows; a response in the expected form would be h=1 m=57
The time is h=7 m=25
